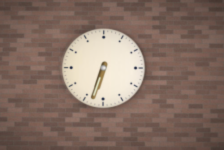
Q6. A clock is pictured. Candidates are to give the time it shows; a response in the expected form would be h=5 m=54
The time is h=6 m=33
